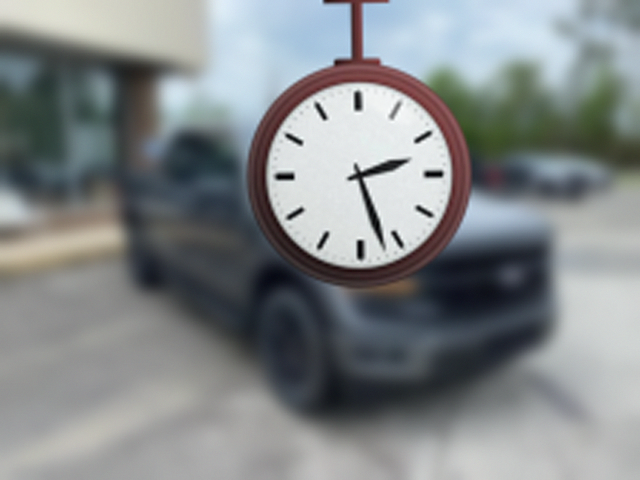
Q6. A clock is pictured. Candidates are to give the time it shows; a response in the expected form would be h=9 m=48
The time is h=2 m=27
